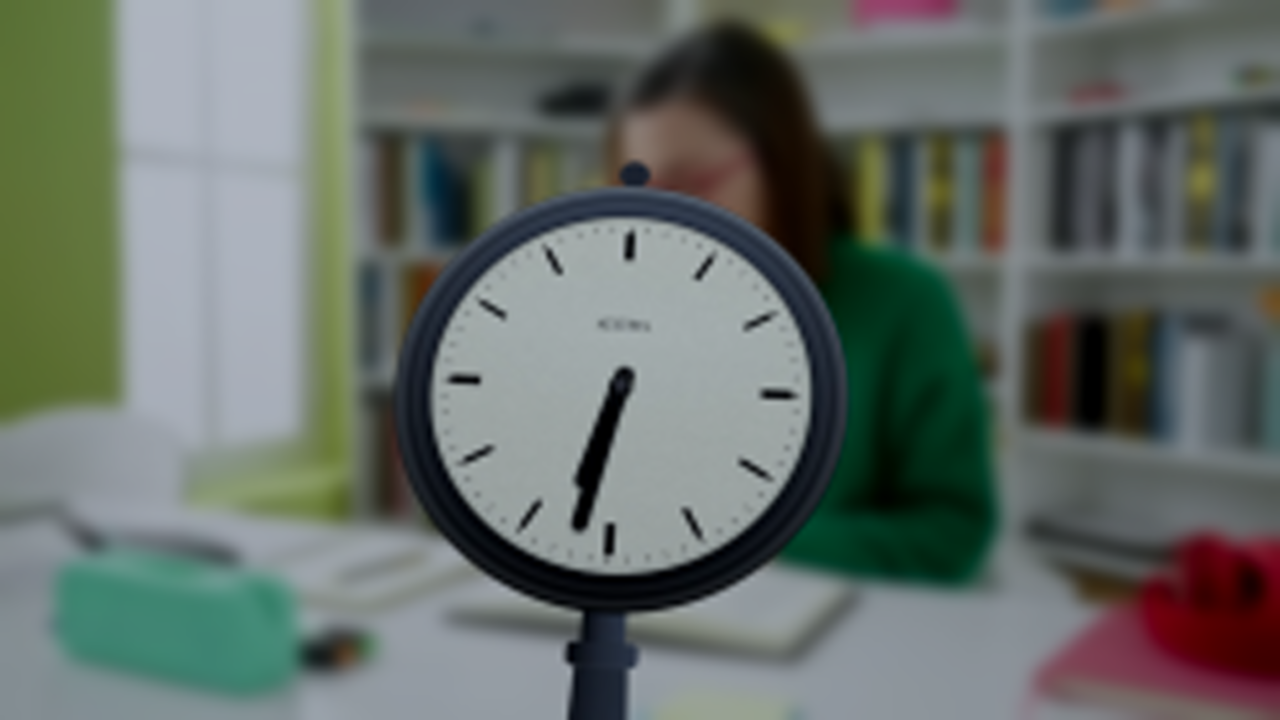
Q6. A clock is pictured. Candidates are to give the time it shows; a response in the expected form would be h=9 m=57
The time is h=6 m=32
